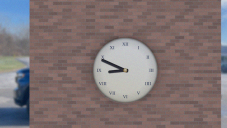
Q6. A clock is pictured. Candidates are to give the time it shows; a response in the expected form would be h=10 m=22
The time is h=8 m=49
